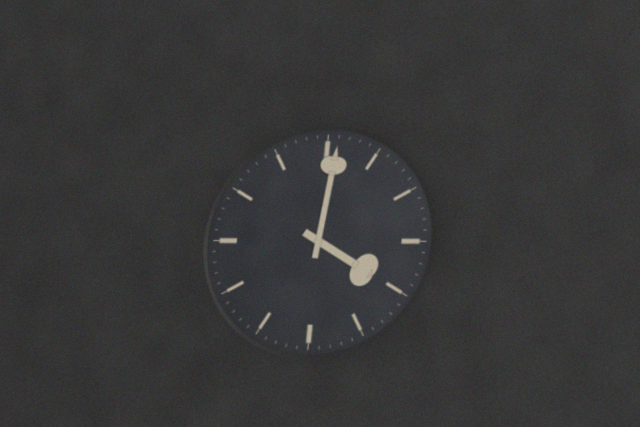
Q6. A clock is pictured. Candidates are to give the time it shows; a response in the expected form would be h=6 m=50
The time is h=4 m=1
